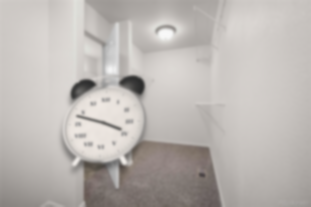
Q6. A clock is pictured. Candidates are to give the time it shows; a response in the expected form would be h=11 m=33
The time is h=3 m=48
